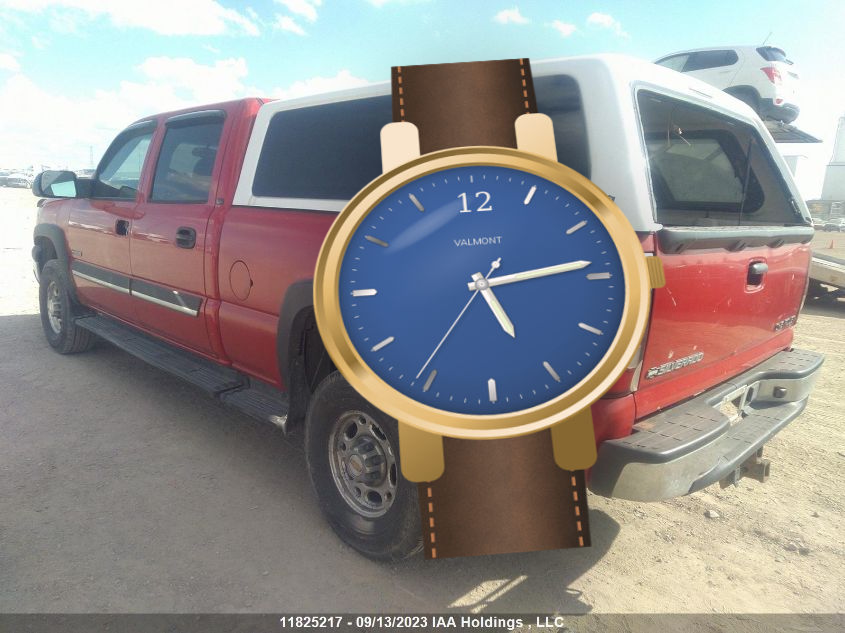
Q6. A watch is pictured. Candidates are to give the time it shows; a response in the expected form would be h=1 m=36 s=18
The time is h=5 m=13 s=36
